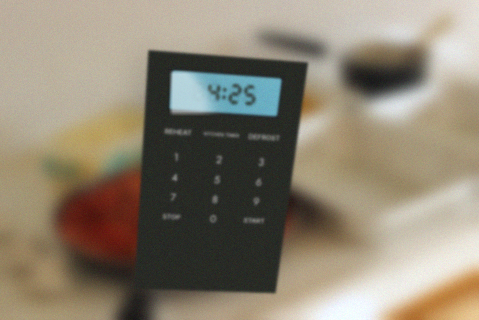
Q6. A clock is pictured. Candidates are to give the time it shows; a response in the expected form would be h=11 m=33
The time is h=4 m=25
